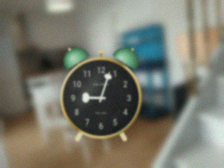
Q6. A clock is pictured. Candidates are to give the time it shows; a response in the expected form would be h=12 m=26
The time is h=9 m=3
